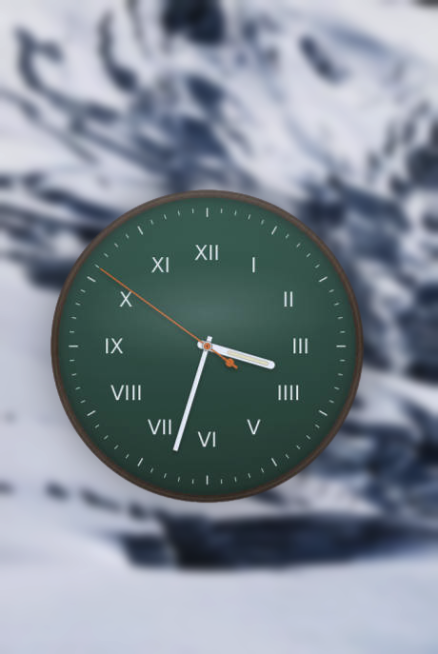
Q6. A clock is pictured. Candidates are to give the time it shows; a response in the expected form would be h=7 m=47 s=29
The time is h=3 m=32 s=51
